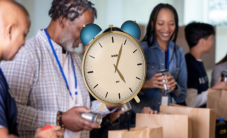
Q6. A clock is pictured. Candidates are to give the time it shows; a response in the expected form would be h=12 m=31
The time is h=5 m=4
